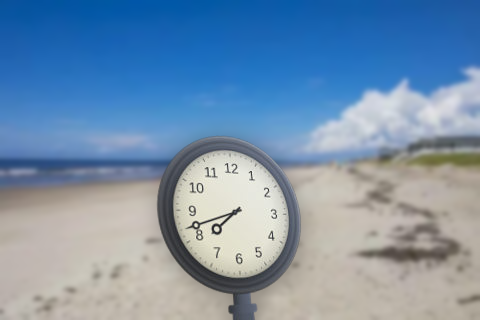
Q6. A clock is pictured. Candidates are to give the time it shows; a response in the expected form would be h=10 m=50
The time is h=7 m=42
